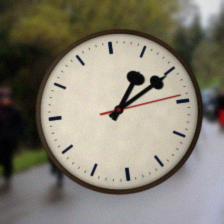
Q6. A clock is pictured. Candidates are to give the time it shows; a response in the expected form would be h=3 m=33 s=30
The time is h=1 m=10 s=14
